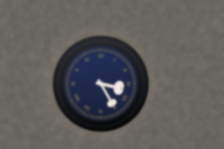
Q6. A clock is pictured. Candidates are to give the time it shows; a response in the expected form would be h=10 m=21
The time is h=3 m=25
